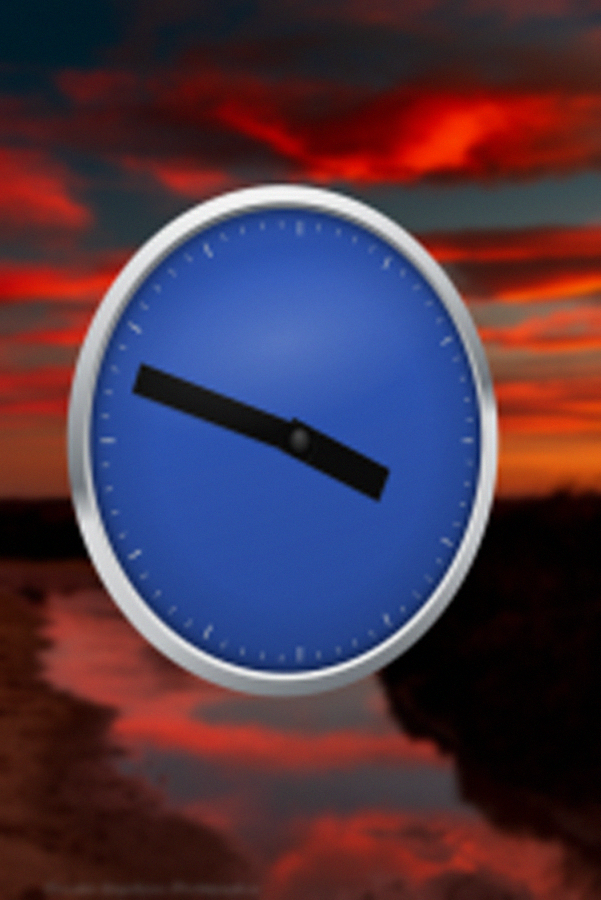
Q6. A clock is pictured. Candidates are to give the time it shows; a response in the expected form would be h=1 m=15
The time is h=3 m=48
